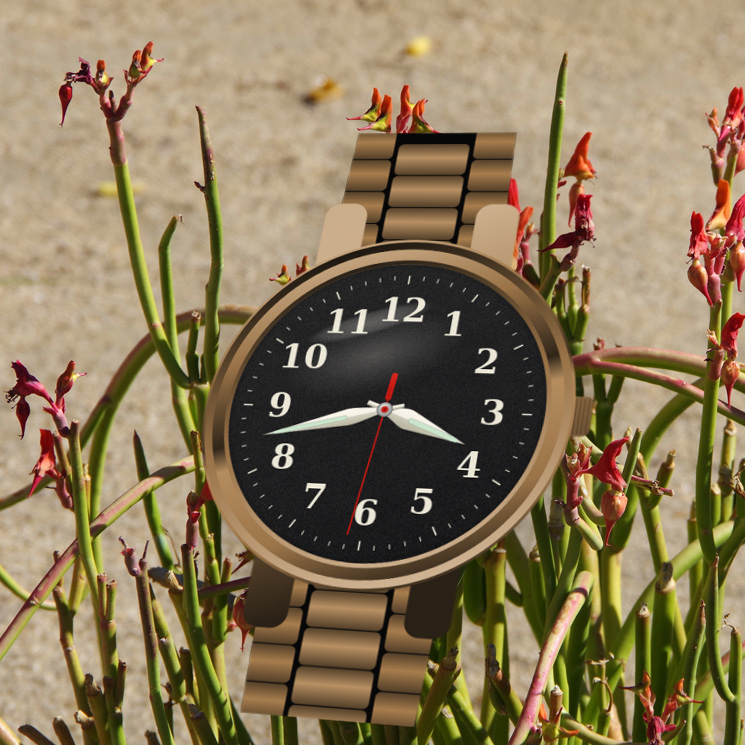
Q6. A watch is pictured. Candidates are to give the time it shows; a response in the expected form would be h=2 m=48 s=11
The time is h=3 m=42 s=31
